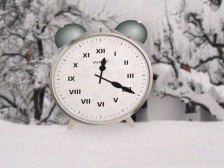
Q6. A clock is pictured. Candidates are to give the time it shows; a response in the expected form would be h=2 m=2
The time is h=12 m=20
